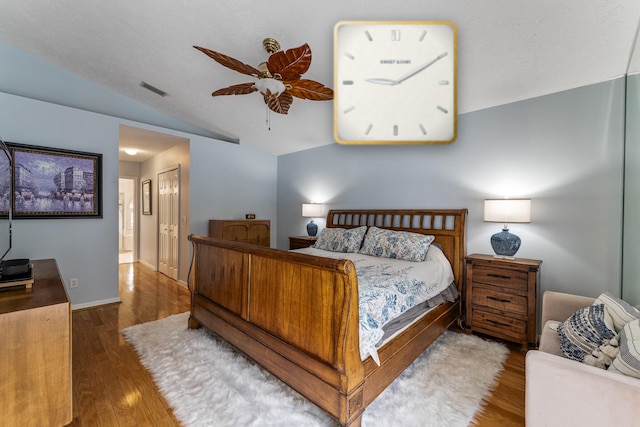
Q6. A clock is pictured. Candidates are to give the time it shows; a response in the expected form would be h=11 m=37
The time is h=9 m=10
